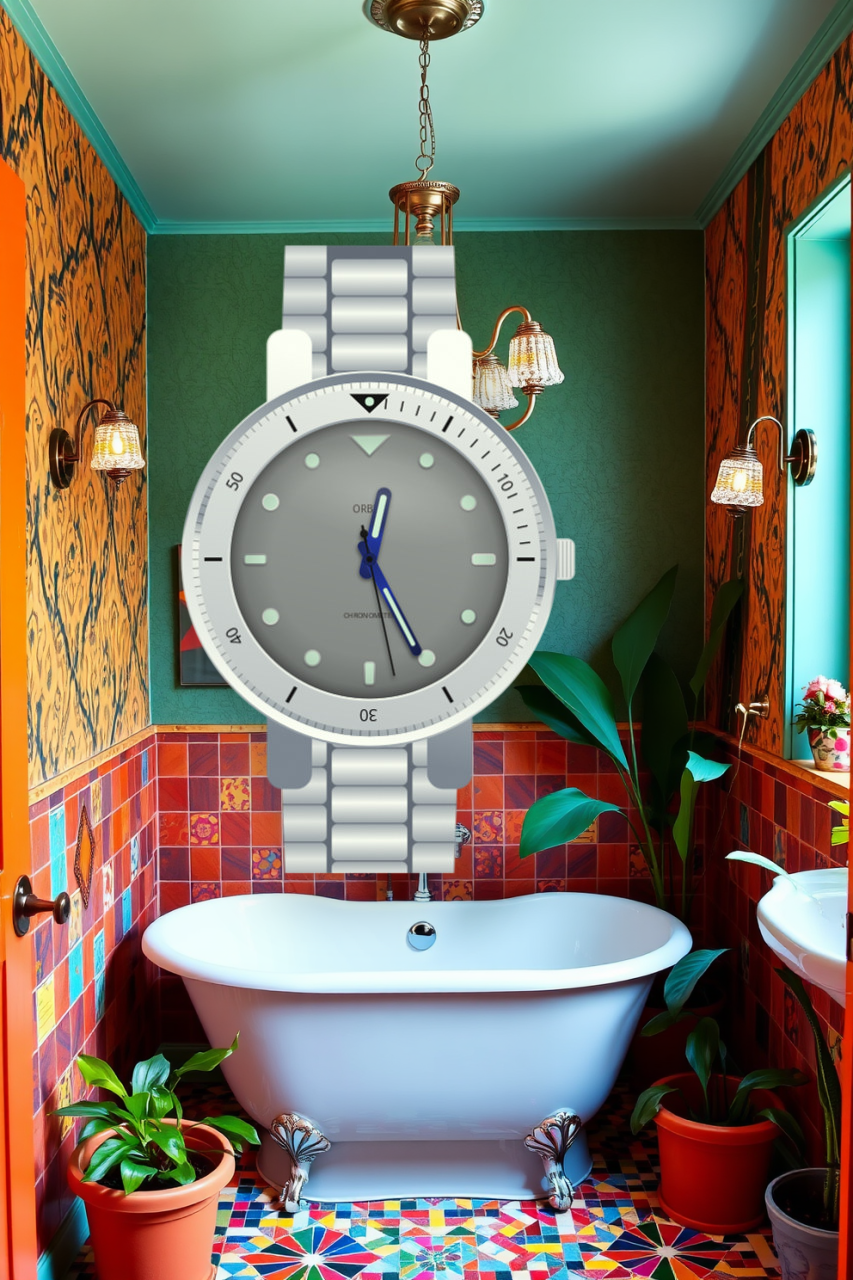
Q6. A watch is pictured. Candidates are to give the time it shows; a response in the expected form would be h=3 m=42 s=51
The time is h=12 m=25 s=28
